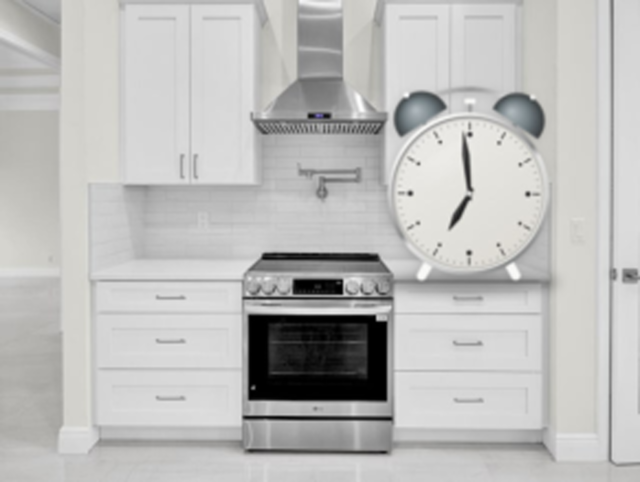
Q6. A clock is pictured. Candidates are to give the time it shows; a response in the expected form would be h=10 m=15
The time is h=6 m=59
